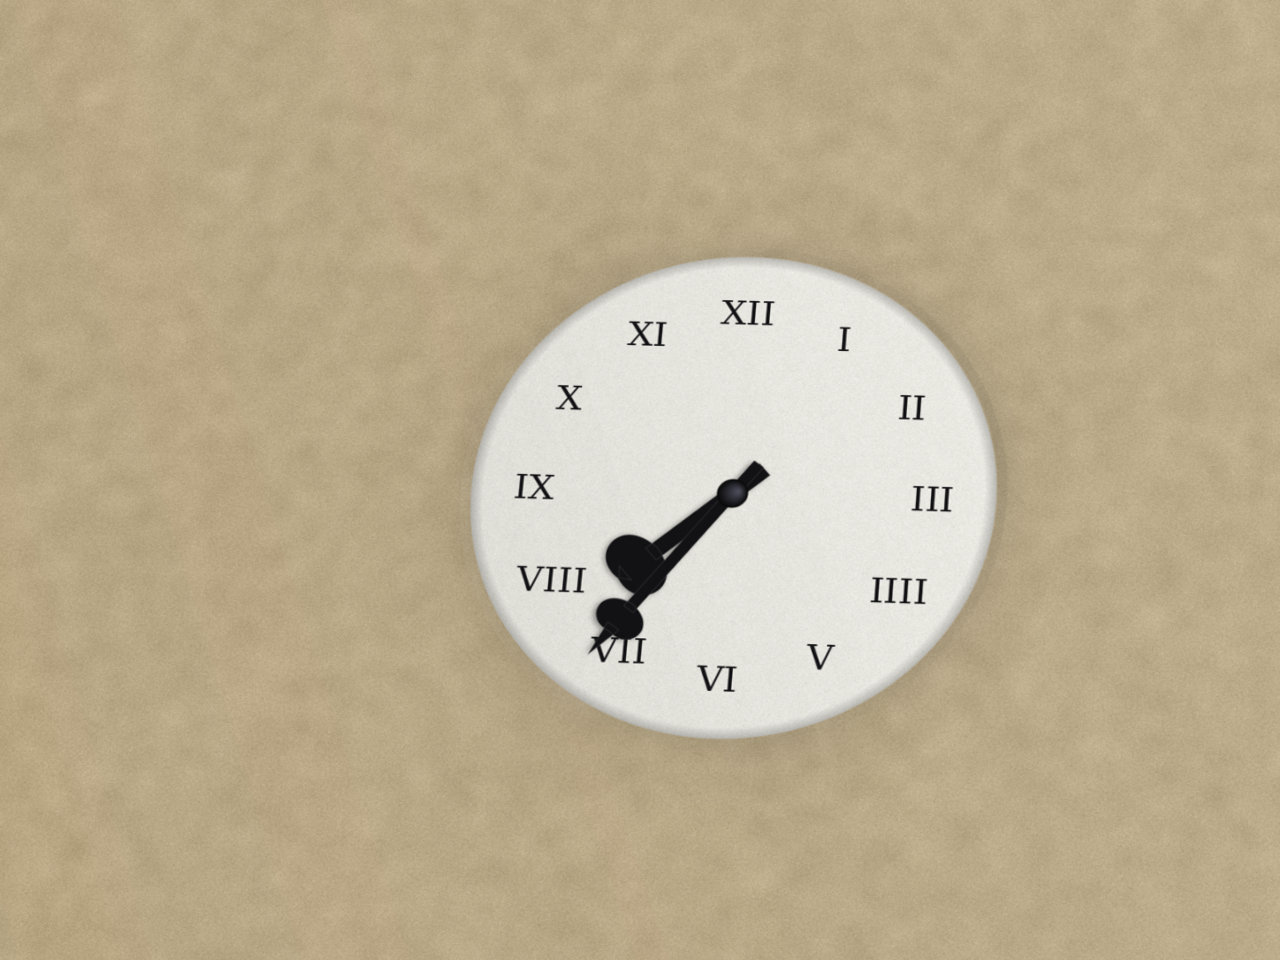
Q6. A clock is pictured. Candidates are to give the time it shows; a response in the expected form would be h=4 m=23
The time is h=7 m=36
